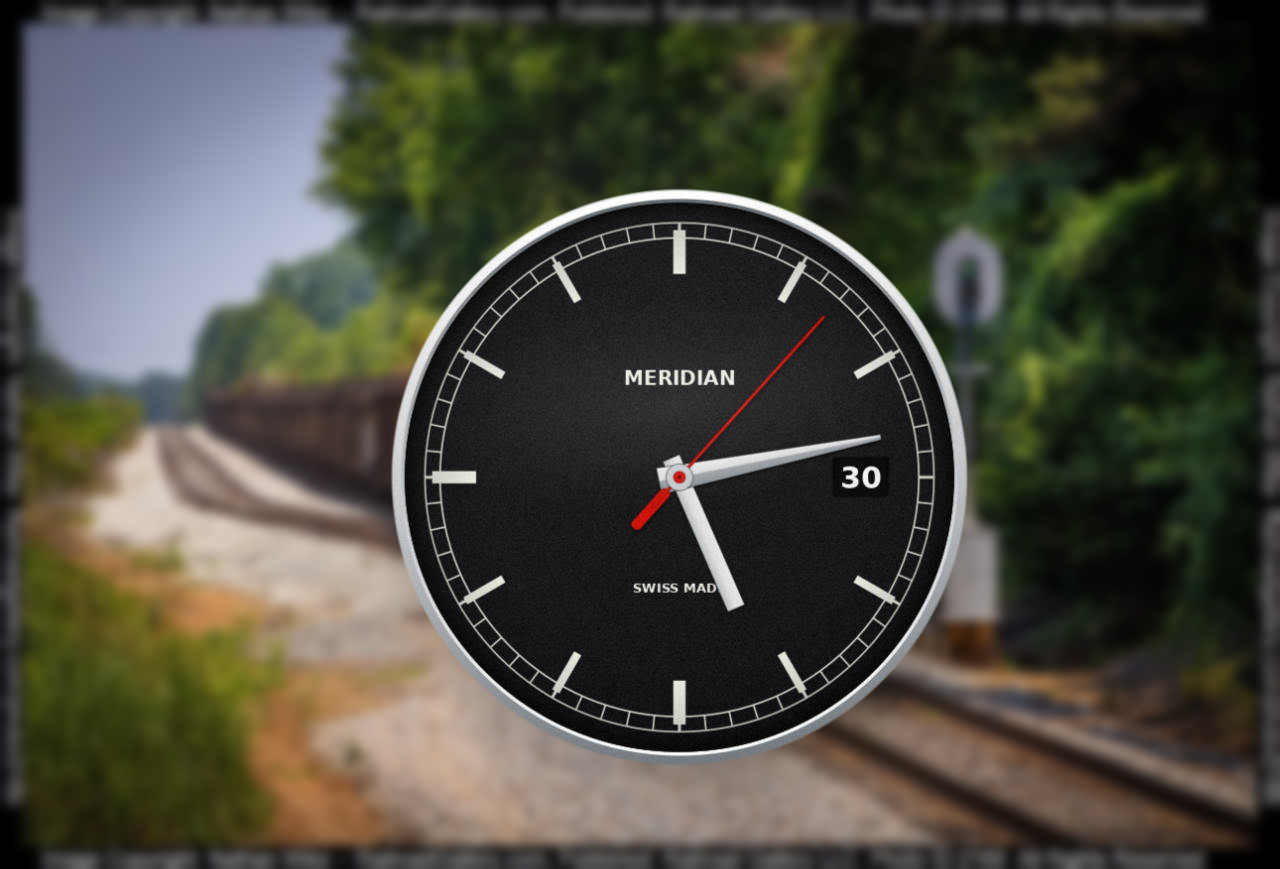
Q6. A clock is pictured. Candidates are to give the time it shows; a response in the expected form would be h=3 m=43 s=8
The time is h=5 m=13 s=7
